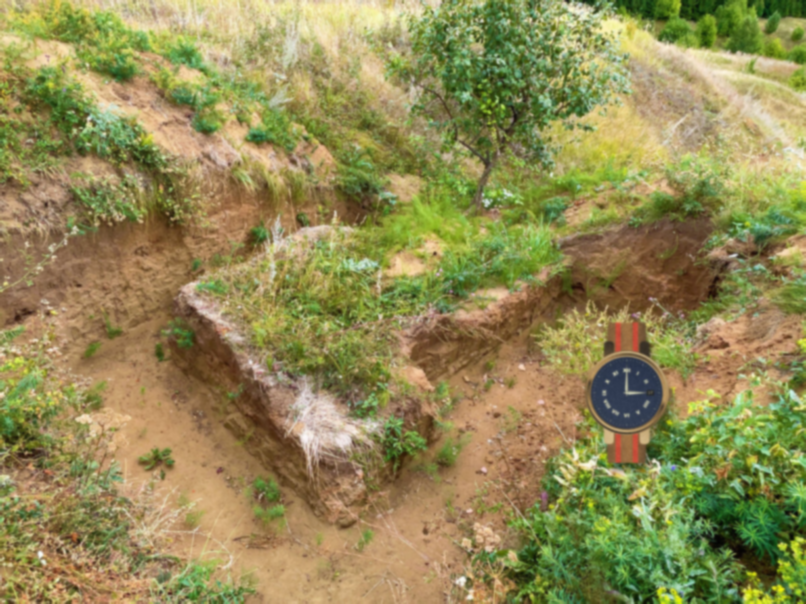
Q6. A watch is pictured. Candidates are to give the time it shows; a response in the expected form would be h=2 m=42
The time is h=3 m=0
